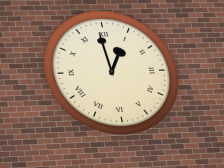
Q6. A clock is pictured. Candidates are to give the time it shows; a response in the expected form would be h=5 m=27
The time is h=12 m=59
